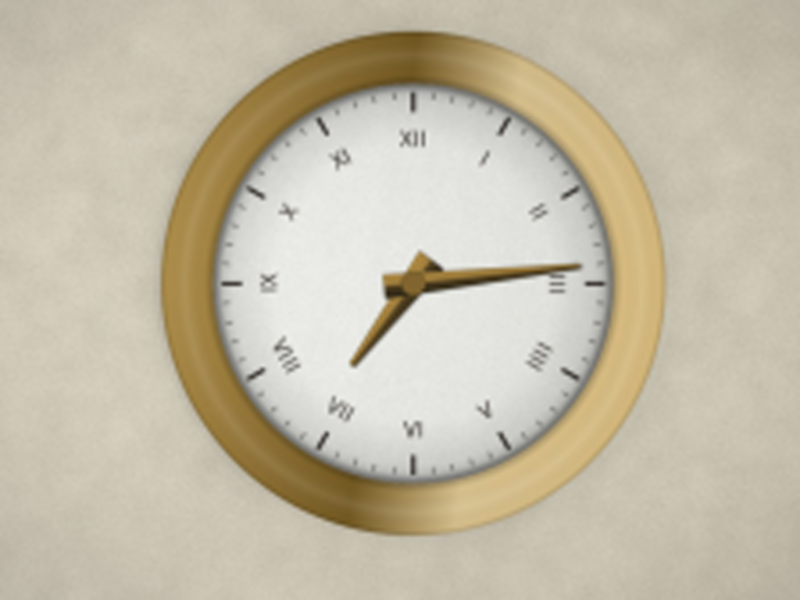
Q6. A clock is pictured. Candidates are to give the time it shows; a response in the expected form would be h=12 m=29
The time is h=7 m=14
